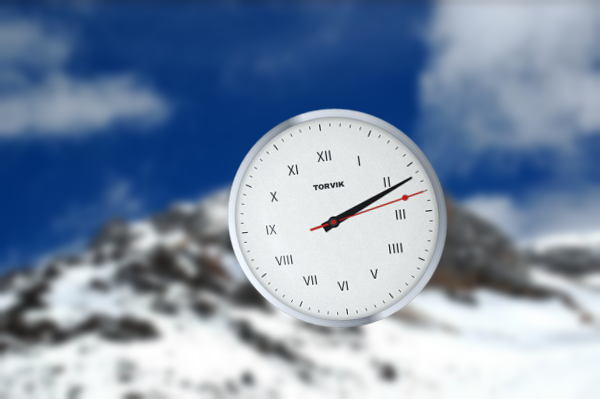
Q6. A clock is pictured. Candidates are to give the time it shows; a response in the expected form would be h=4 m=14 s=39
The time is h=2 m=11 s=13
